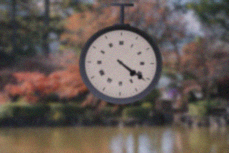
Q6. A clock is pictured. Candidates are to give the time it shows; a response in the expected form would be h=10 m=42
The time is h=4 m=21
